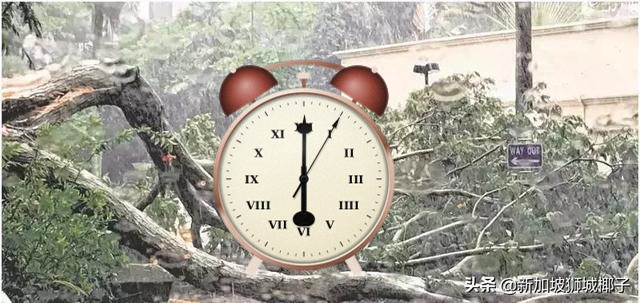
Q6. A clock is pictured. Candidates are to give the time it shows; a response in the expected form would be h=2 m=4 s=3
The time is h=6 m=0 s=5
